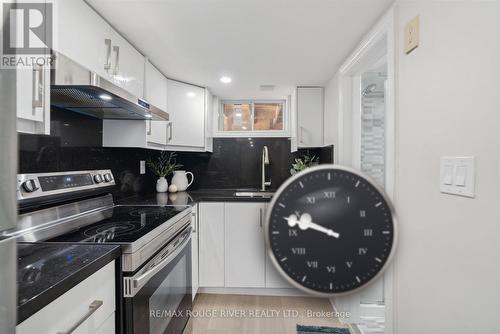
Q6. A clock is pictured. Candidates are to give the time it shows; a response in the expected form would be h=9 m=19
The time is h=9 m=48
